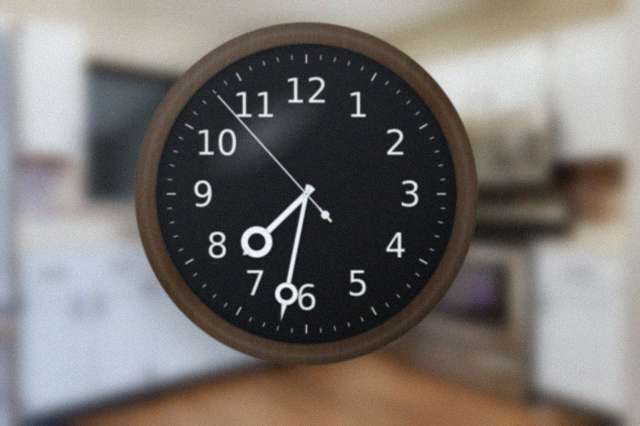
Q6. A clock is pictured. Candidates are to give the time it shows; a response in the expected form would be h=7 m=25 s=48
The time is h=7 m=31 s=53
